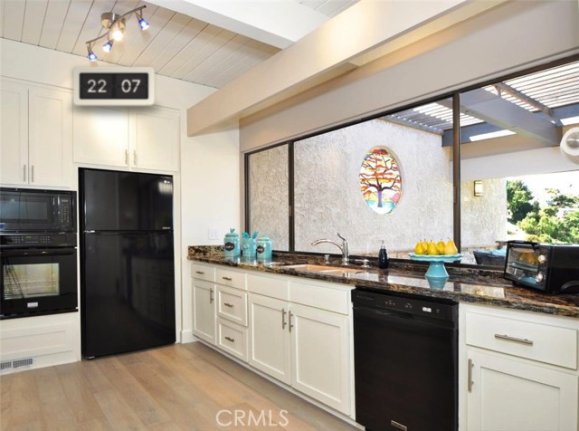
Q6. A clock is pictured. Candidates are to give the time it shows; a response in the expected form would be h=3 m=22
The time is h=22 m=7
